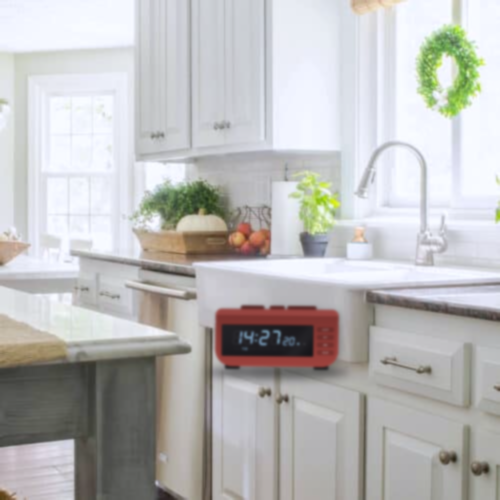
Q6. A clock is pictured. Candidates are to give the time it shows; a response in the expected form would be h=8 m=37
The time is h=14 m=27
